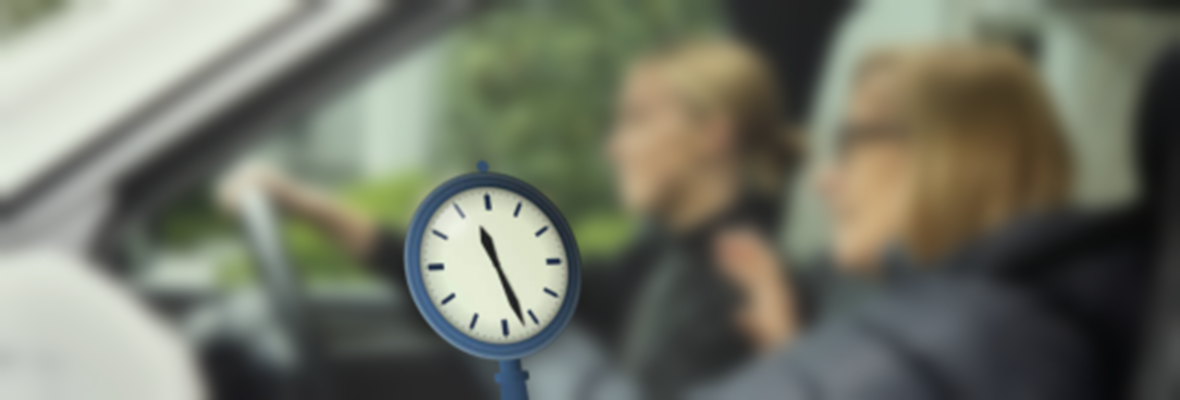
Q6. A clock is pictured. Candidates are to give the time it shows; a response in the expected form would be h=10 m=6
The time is h=11 m=27
